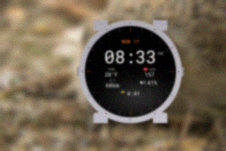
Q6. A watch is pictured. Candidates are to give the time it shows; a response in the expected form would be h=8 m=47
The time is h=8 m=33
